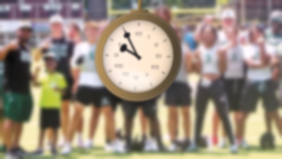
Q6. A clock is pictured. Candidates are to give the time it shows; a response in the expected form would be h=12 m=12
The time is h=9 m=55
